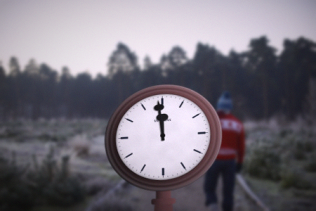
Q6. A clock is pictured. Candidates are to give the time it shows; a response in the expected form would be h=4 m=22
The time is h=11 m=59
